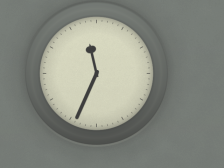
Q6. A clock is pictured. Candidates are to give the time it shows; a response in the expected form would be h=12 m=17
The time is h=11 m=34
